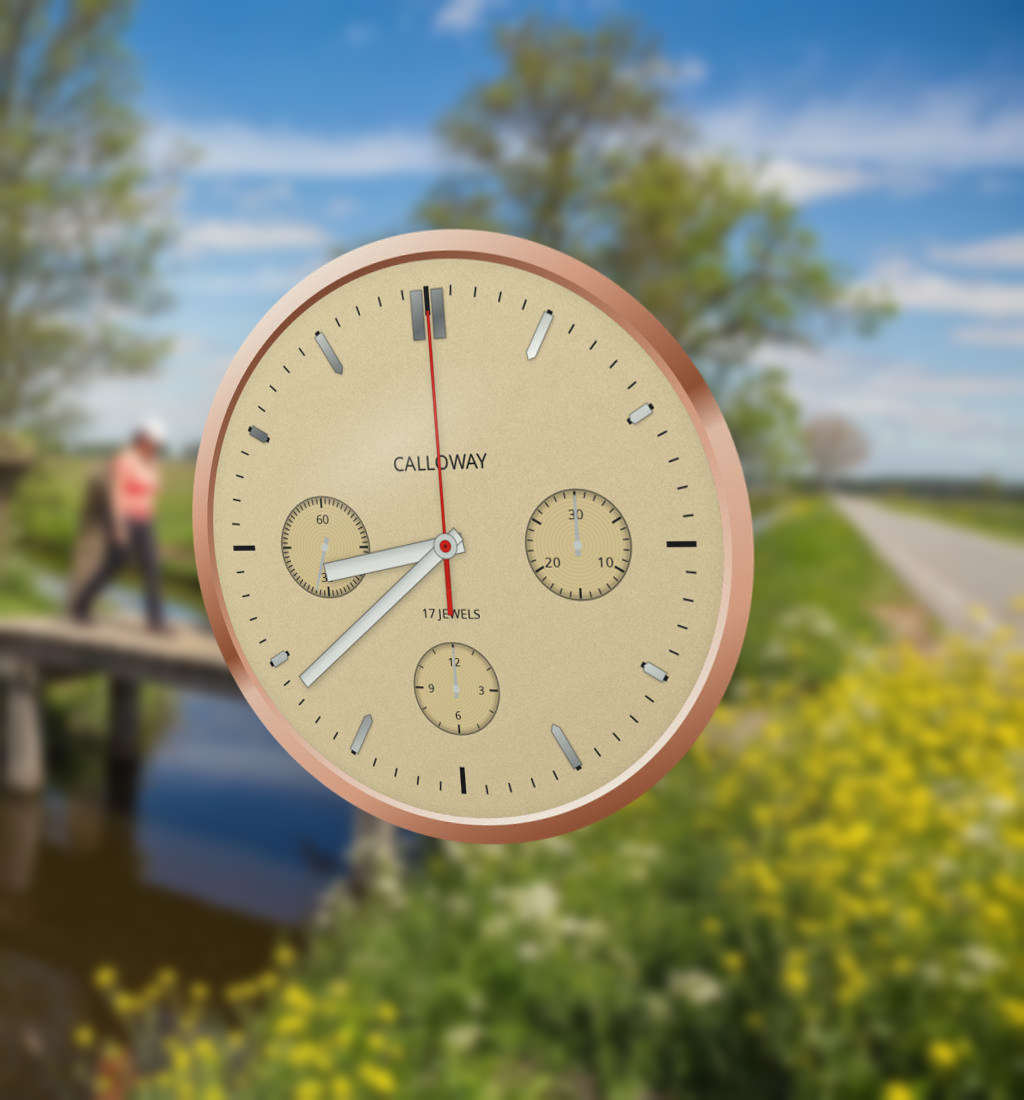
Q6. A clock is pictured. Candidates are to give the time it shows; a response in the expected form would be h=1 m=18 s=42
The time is h=8 m=38 s=33
